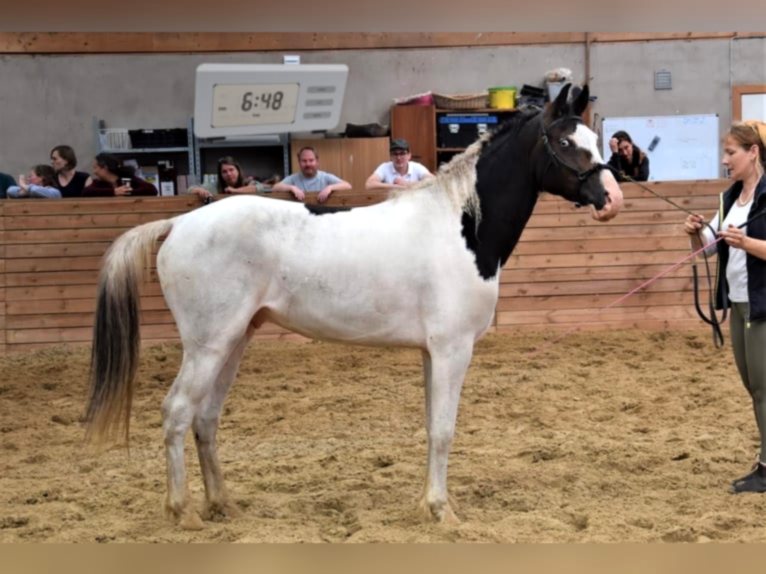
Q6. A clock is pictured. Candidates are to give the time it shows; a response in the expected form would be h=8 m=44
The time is h=6 m=48
